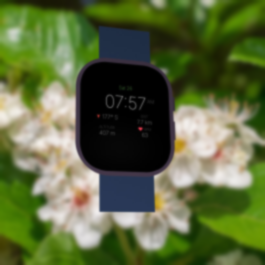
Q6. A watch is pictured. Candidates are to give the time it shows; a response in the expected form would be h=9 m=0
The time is h=7 m=57
